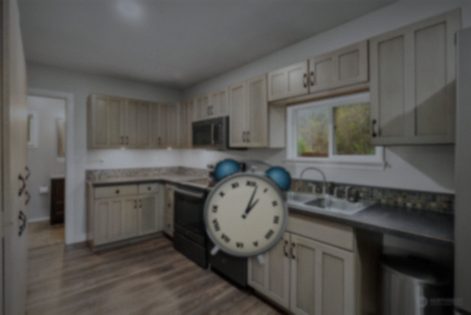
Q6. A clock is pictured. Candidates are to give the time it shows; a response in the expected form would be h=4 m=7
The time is h=1 m=2
